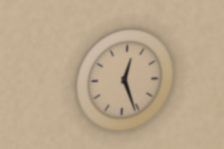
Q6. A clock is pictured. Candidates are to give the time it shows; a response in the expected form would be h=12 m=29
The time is h=12 m=26
